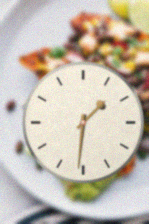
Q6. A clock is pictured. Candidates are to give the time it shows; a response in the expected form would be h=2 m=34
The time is h=1 m=31
